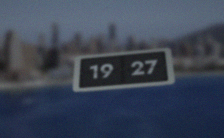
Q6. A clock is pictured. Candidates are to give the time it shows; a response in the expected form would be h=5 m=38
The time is h=19 m=27
